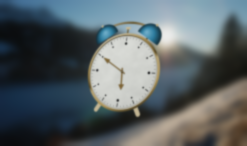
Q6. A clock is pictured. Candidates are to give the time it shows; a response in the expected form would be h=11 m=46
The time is h=5 m=50
